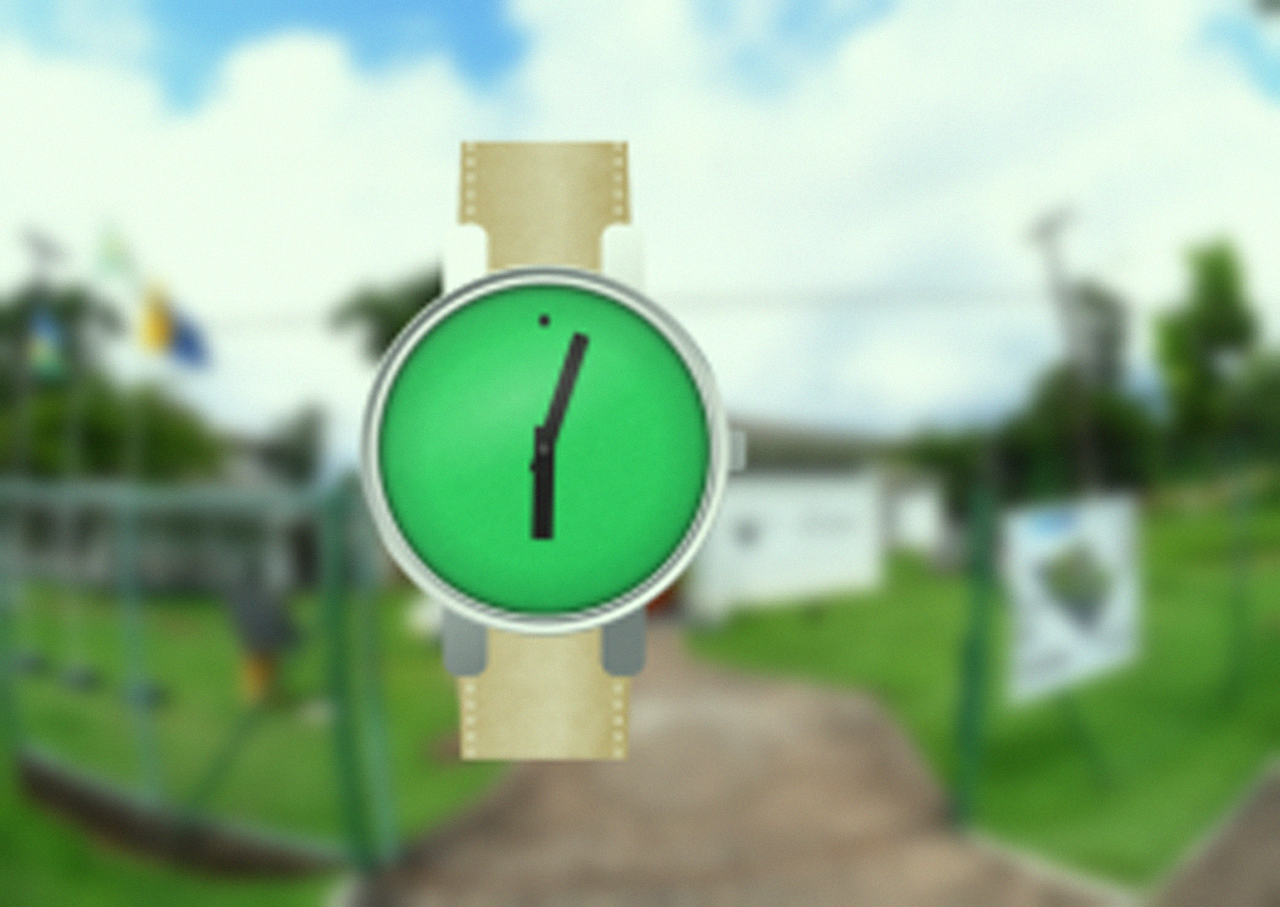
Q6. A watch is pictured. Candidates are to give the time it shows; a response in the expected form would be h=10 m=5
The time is h=6 m=3
